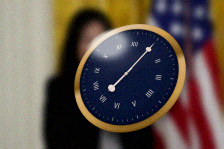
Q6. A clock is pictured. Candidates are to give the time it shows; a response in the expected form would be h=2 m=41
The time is h=7 m=5
